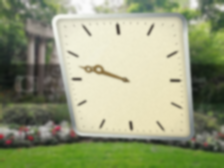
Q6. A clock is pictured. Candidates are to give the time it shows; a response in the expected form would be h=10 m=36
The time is h=9 m=48
